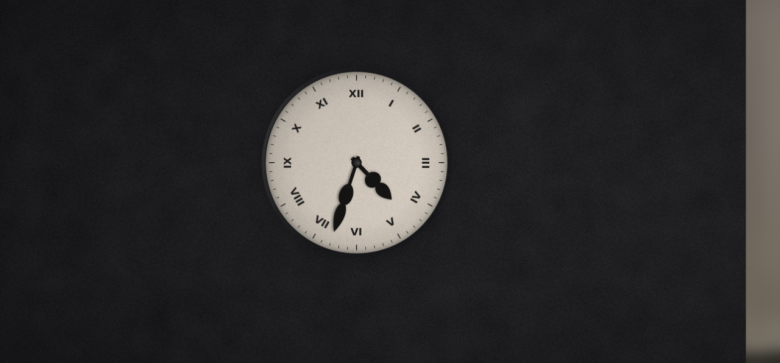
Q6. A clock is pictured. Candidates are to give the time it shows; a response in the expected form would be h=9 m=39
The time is h=4 m=33
